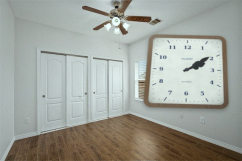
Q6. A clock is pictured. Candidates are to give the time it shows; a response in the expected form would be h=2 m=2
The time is h=2 m=9
